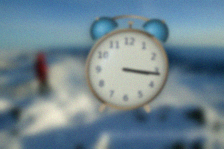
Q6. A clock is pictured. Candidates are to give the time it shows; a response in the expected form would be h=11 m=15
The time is h=3 m=16
